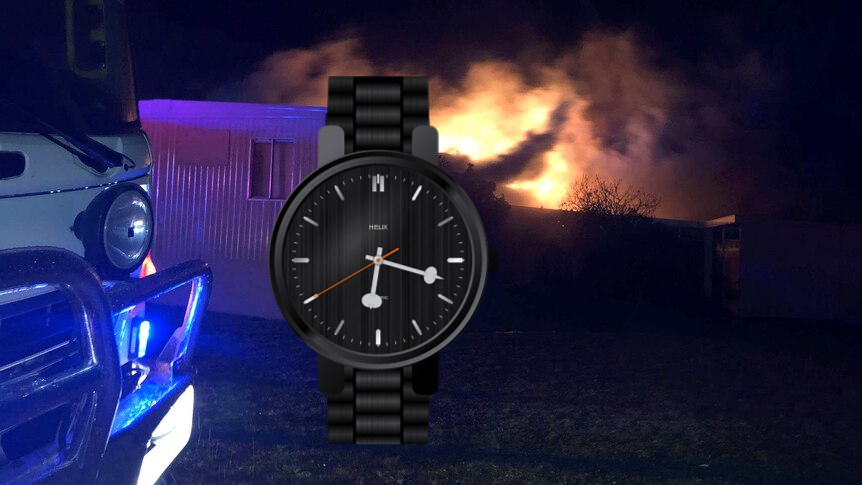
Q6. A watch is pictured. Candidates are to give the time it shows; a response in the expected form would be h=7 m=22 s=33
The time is h=6 m=17 s=40
